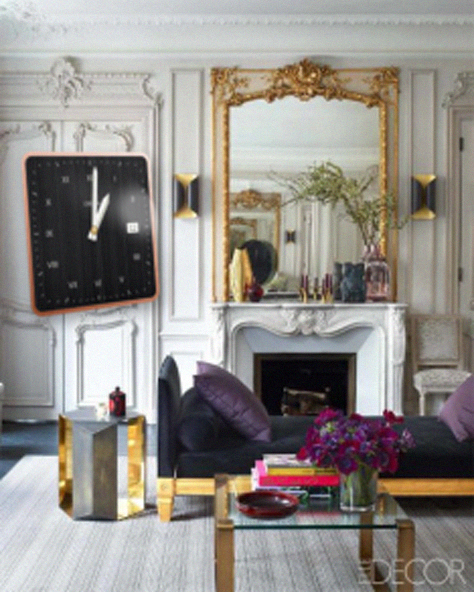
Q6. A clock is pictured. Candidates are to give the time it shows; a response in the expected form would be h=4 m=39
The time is h=1 m=1
